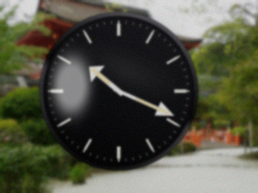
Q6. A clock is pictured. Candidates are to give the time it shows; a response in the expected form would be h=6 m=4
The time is h=10 m=19
